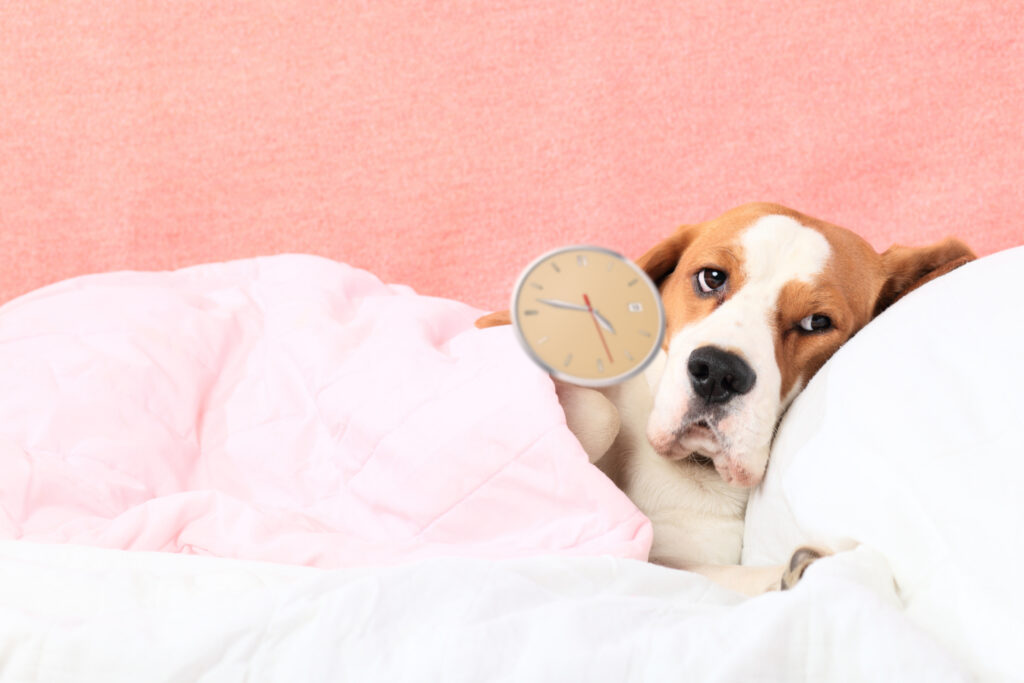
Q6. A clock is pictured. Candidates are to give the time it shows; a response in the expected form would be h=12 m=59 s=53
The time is h=4 m=47 s=28
